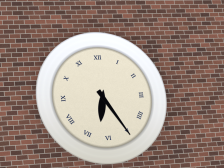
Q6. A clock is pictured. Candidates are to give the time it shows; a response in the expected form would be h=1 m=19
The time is h=6 m=25
